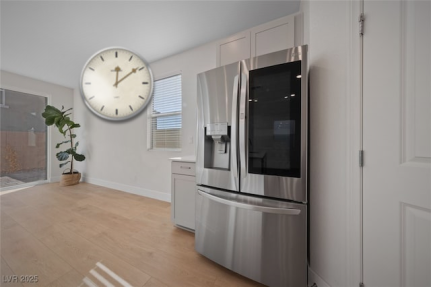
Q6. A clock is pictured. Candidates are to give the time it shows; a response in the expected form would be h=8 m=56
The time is h=12 m=9
